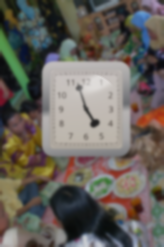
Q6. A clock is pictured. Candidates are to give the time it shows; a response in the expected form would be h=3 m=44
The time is h=4 m=57
